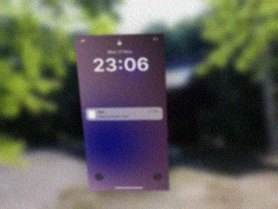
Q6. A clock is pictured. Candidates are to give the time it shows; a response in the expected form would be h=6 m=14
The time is h=23 m=6
